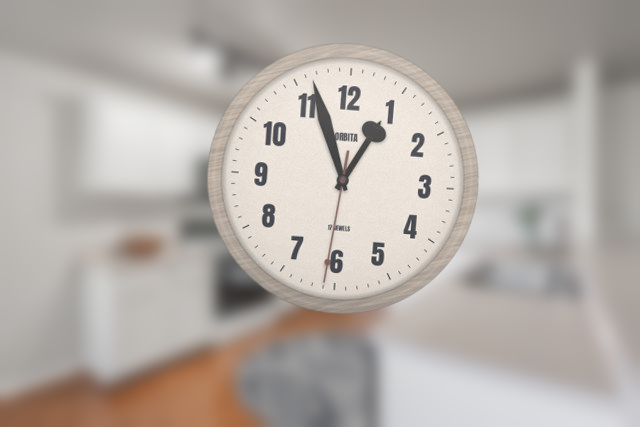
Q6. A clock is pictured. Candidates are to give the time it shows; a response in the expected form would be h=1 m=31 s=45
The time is h=12 m=56 s=31
